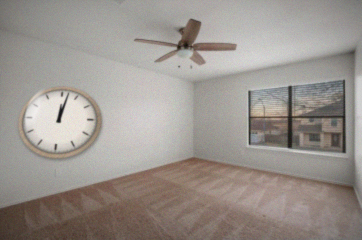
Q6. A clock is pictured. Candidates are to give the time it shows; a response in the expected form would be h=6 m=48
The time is h=12 m=2
